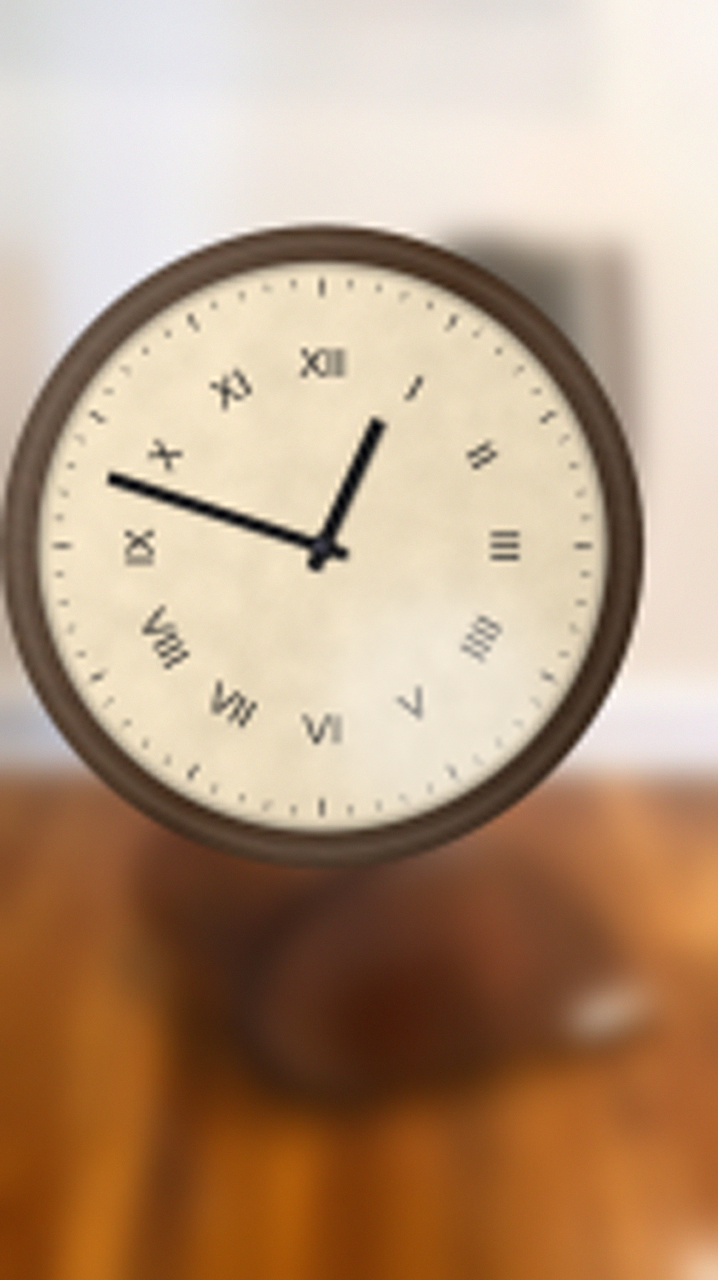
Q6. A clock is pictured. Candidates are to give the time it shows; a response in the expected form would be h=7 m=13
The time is h=12 m=48
